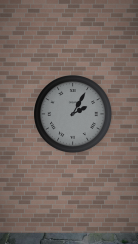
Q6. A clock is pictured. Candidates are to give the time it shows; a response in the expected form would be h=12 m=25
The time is h=2 m=5
